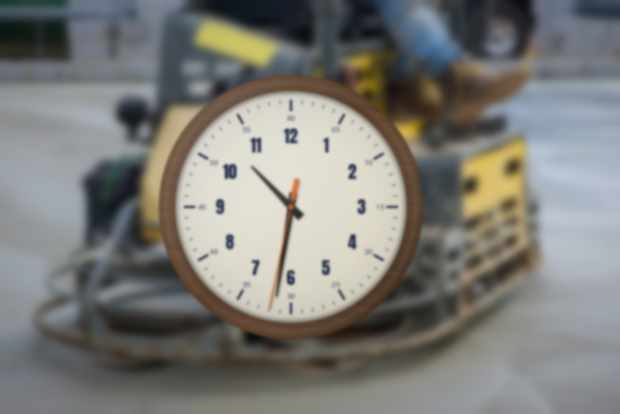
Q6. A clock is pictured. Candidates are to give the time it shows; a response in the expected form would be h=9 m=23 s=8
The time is h=10 m=31 s=32
